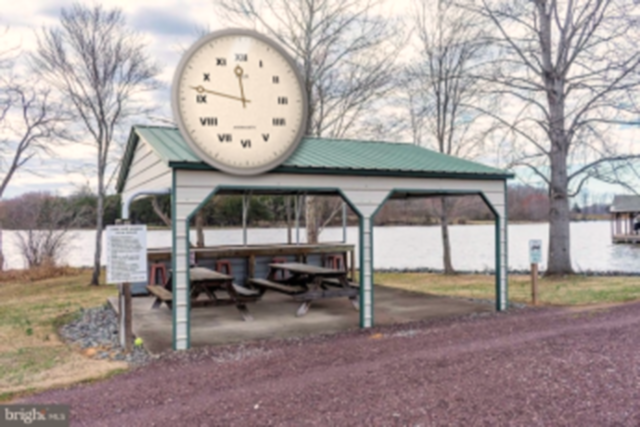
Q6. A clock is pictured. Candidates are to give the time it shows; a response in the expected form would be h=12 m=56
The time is h=11 m=47
